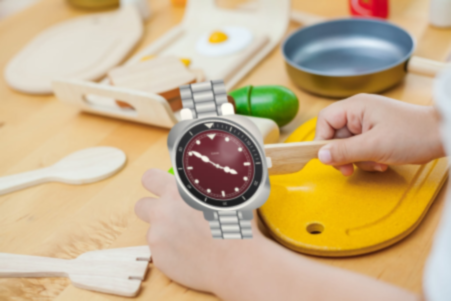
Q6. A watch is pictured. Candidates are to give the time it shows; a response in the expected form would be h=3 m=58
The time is h=3 m=51
